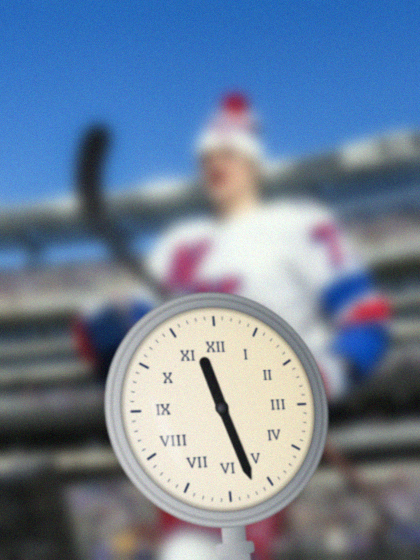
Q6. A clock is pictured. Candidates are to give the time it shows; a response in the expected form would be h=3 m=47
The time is h=11 m=27
